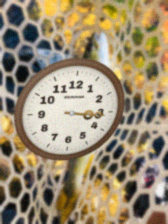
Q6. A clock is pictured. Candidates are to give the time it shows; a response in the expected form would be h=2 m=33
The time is h=3 m=16
